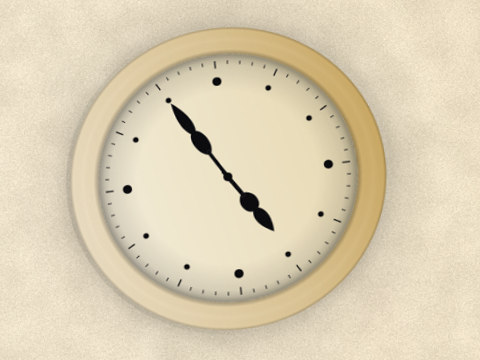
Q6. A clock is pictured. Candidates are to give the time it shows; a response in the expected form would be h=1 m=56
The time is h=4 m=55
